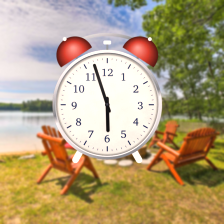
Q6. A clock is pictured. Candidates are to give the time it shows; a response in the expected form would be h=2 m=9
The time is h=5 m=57
